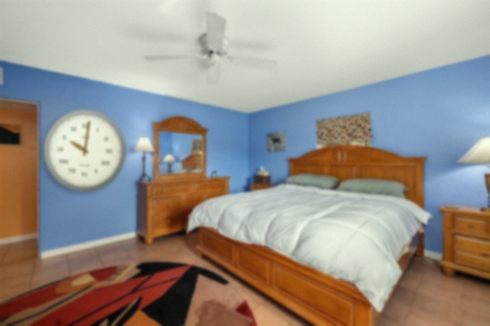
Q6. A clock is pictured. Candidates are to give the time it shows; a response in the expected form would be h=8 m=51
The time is h=10 m=1
